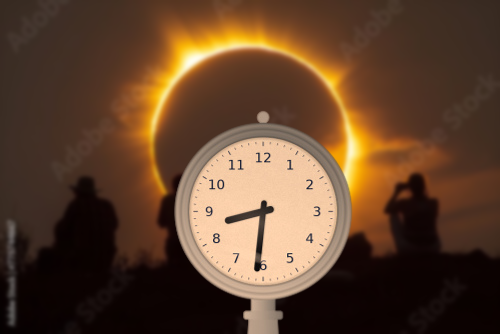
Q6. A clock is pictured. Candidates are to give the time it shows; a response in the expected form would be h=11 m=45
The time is h=8 m=31
